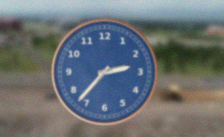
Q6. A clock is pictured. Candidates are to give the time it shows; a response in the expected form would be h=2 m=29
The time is h=2 m=37
